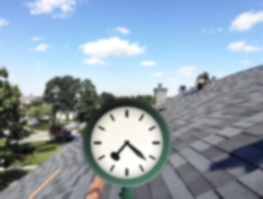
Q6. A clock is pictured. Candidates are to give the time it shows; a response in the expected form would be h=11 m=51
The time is h=7 m=22
